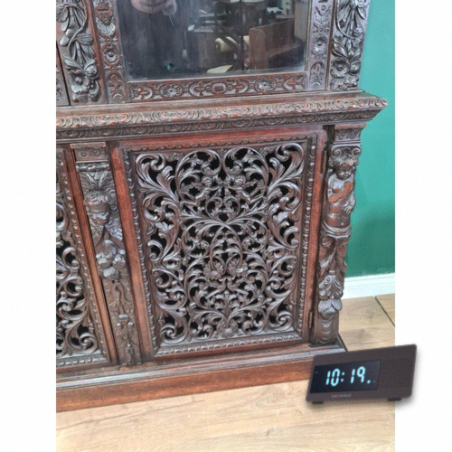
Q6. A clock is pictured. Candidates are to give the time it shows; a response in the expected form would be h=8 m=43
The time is h=10 m=19
